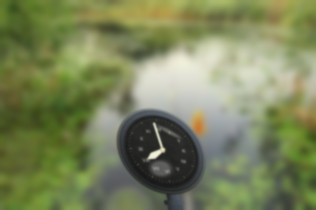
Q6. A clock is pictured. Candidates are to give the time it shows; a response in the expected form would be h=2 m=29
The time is h=7 m=59
